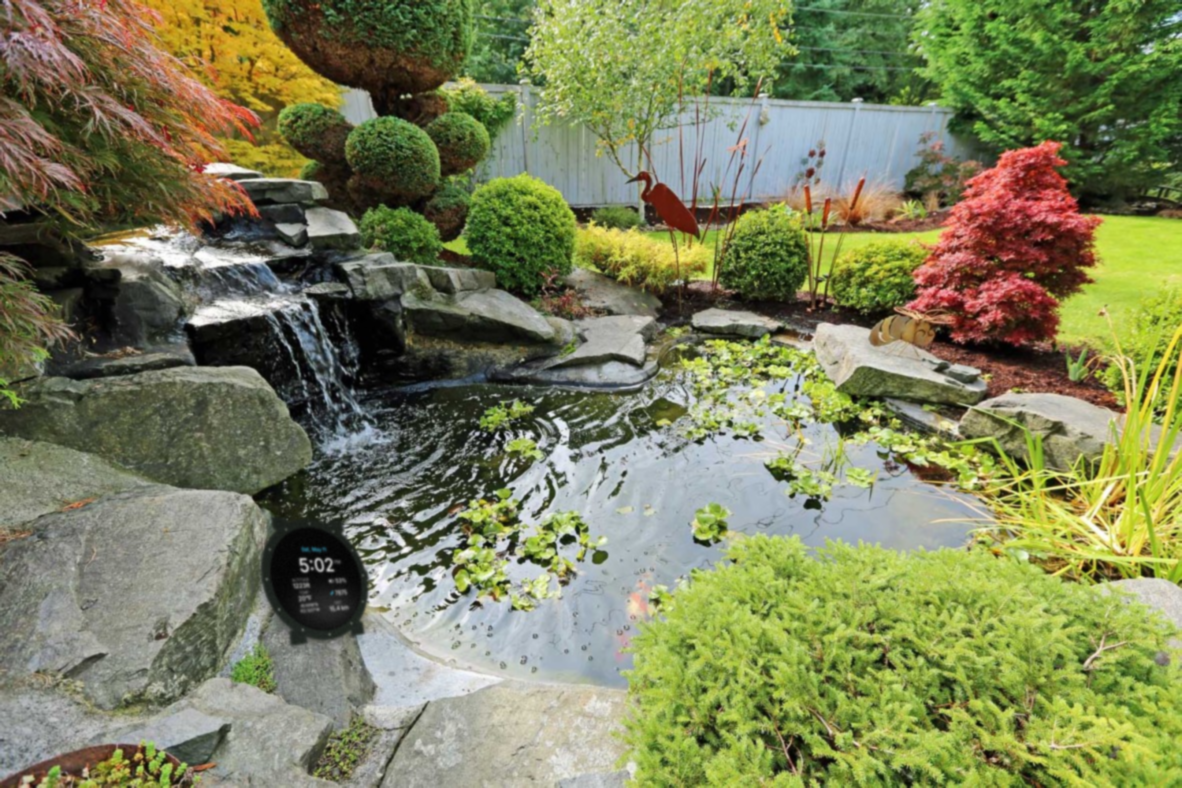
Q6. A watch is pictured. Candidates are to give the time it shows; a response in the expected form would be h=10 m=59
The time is h=5 m=2
